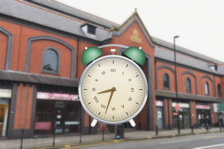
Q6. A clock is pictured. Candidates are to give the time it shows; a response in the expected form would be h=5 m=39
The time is h=8 m=33
